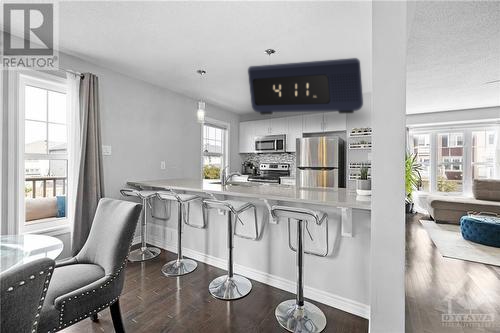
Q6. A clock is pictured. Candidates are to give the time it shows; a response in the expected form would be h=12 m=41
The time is h=4 m=11
